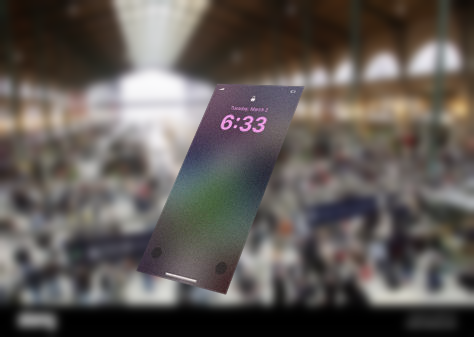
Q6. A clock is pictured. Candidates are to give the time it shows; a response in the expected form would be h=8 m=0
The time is h=6 m=33
